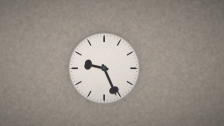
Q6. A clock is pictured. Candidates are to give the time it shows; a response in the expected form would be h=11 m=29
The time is h=9 m=26
